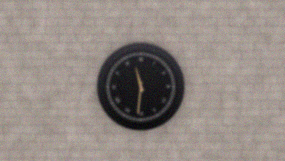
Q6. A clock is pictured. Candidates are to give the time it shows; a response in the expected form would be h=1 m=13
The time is h=11 m=31
